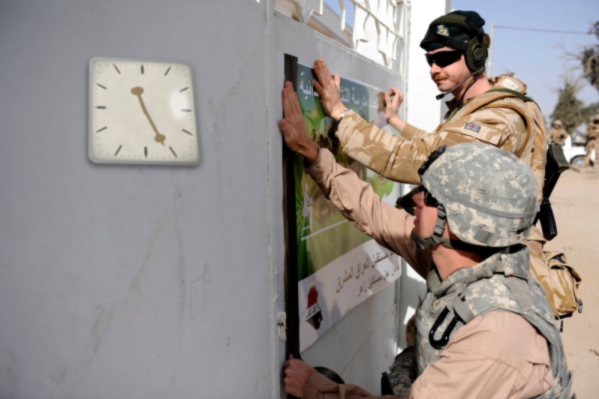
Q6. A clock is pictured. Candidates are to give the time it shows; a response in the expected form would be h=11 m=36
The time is h=11 m=26
